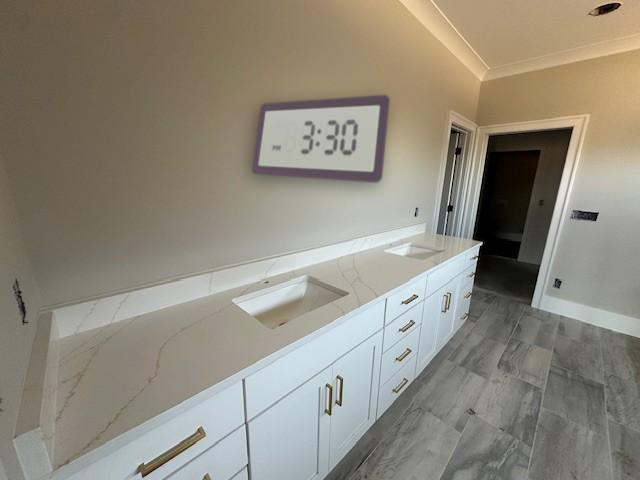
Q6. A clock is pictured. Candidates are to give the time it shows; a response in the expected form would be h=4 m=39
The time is h=3 m=30
